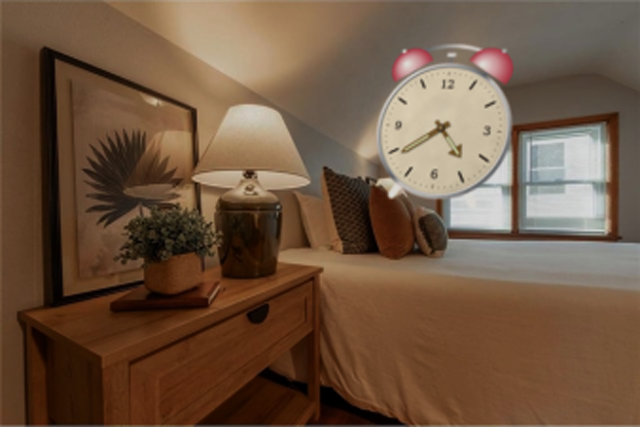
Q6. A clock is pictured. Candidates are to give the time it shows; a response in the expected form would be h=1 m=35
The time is h=4 m=39
